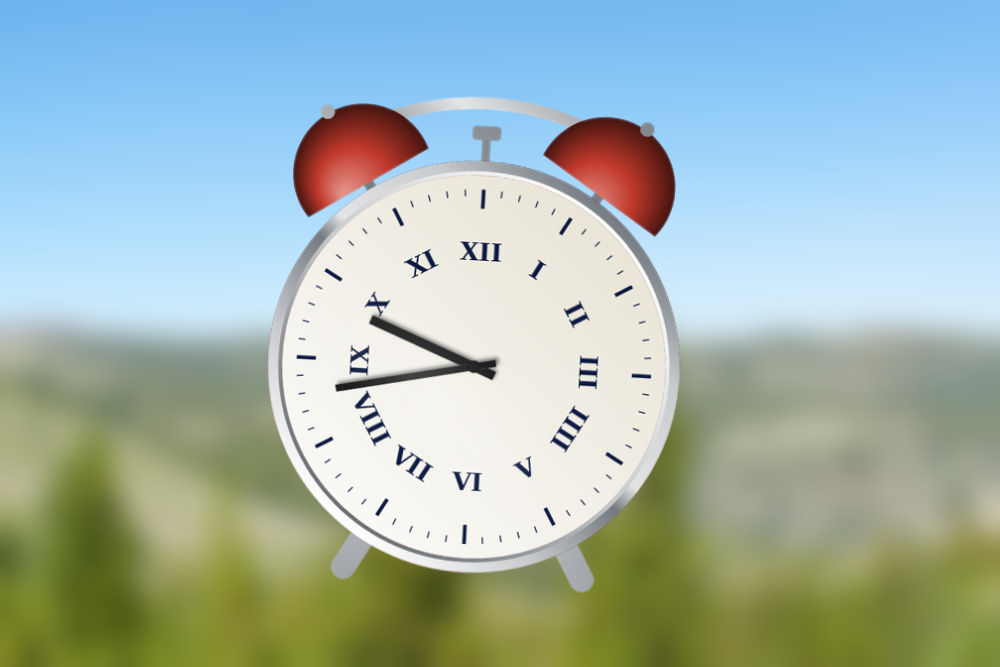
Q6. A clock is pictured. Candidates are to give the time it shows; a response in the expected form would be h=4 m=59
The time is h=9 m=43
